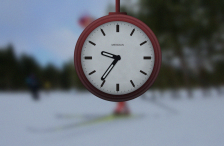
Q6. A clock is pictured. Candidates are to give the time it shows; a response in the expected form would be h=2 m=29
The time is h=9 m=36
